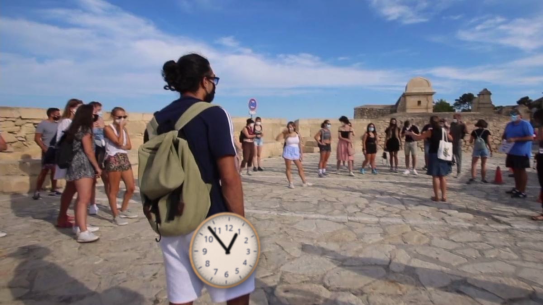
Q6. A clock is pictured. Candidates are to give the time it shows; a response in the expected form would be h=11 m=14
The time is h=12 m=53
